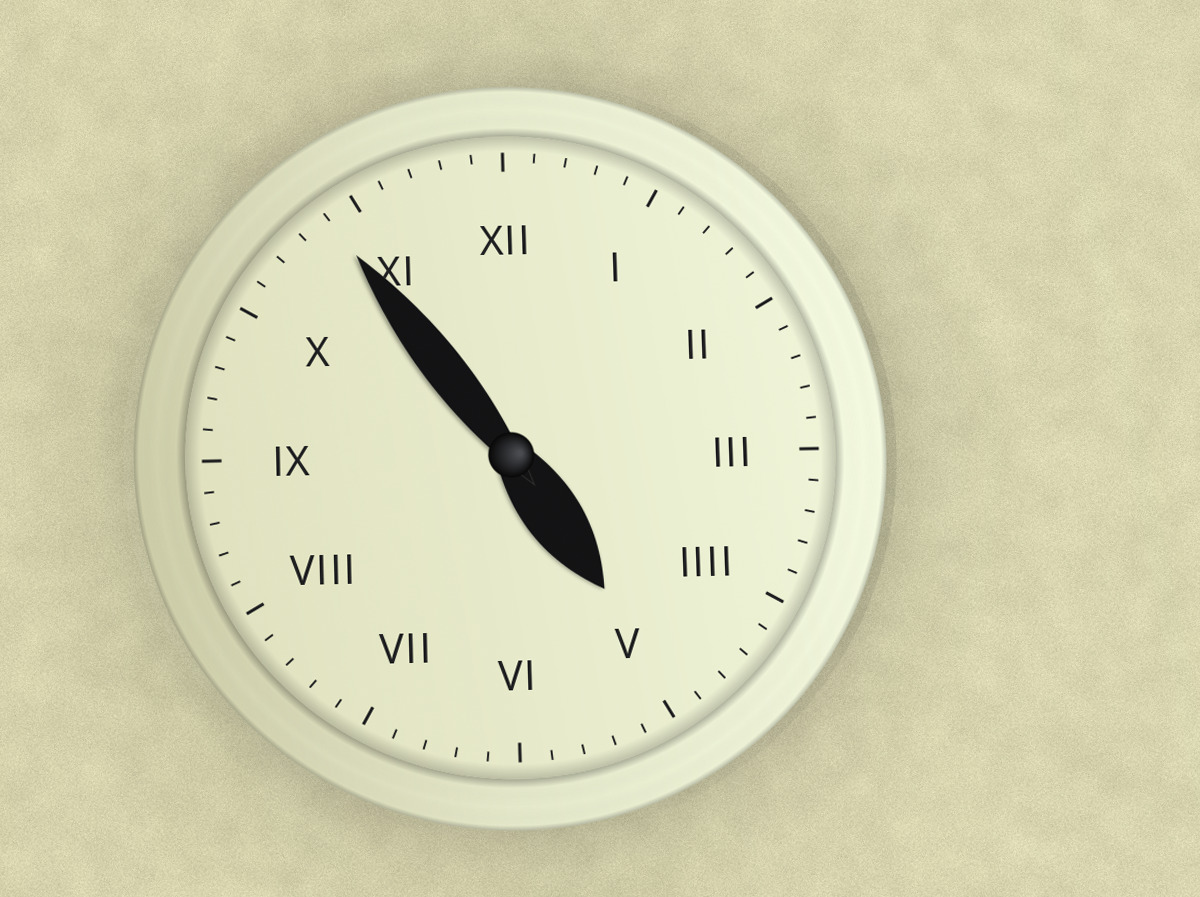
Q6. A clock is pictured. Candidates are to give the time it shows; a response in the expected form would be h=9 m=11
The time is h=4 m=54
